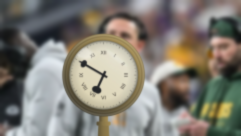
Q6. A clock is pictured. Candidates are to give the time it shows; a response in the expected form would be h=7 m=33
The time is h=6 m=50
